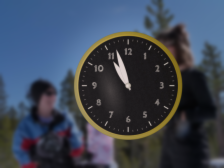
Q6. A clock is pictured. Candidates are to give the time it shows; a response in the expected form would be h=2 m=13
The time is h=10 m=57
